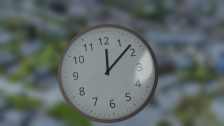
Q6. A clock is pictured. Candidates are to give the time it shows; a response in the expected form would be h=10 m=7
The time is h=12 m=8
